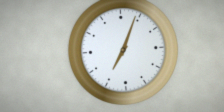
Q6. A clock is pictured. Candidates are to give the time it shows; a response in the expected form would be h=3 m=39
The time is h=7 m=4
